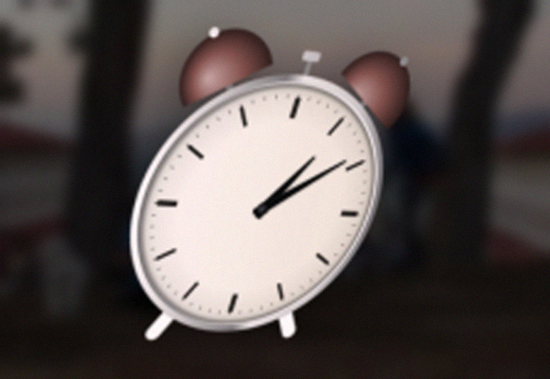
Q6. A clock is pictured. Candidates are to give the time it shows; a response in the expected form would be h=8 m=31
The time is h=1 m=9
